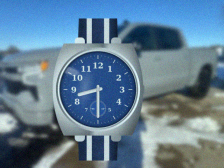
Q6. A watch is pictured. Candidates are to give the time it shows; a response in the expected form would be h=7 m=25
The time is h=8 m=30
